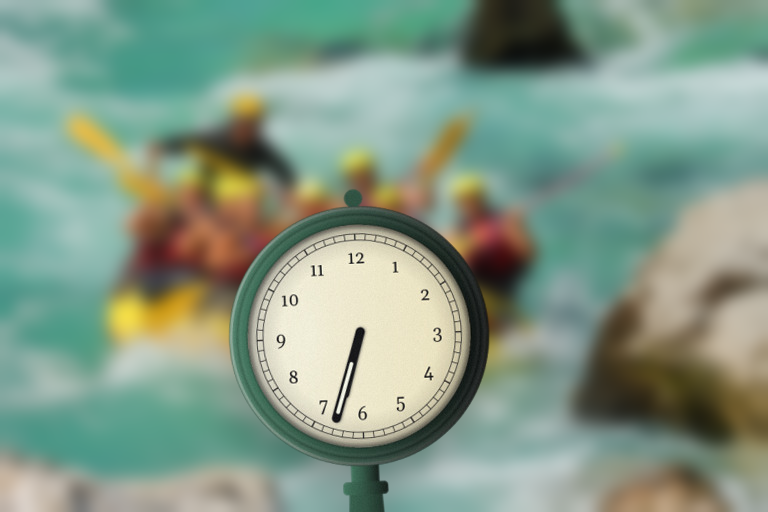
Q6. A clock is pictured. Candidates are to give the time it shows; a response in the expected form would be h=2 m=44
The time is h=6 m=33
